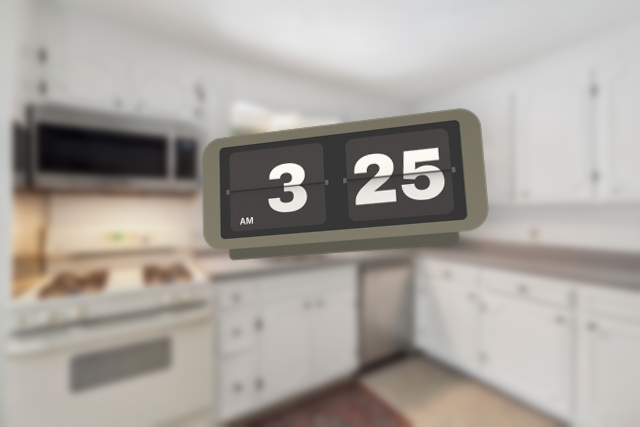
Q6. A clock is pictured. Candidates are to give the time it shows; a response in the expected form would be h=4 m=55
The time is h=3 m=25
